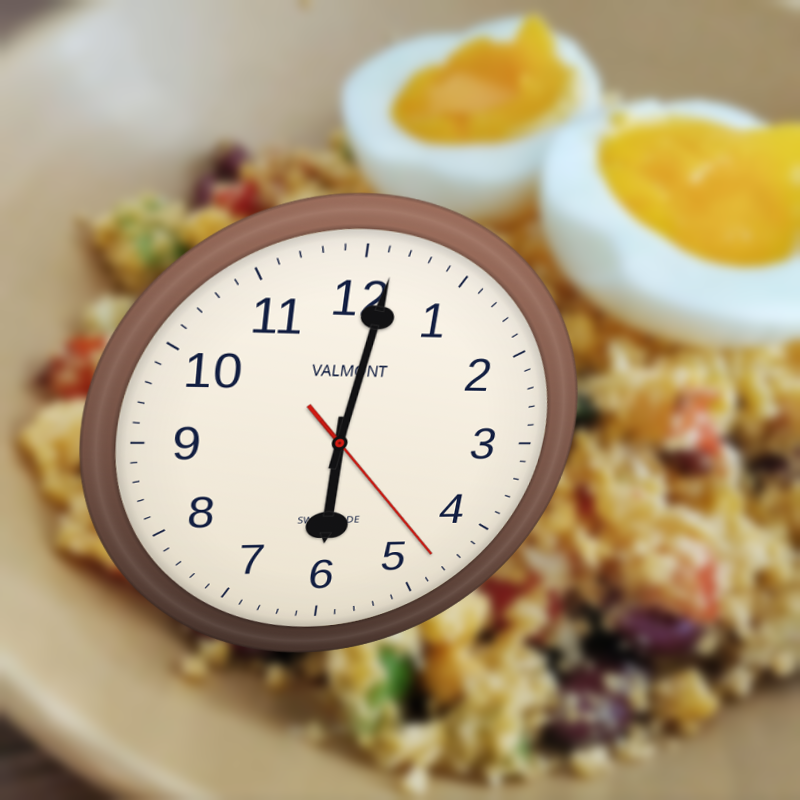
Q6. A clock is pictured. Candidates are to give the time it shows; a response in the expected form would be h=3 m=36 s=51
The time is h=6 m=1 s=23
